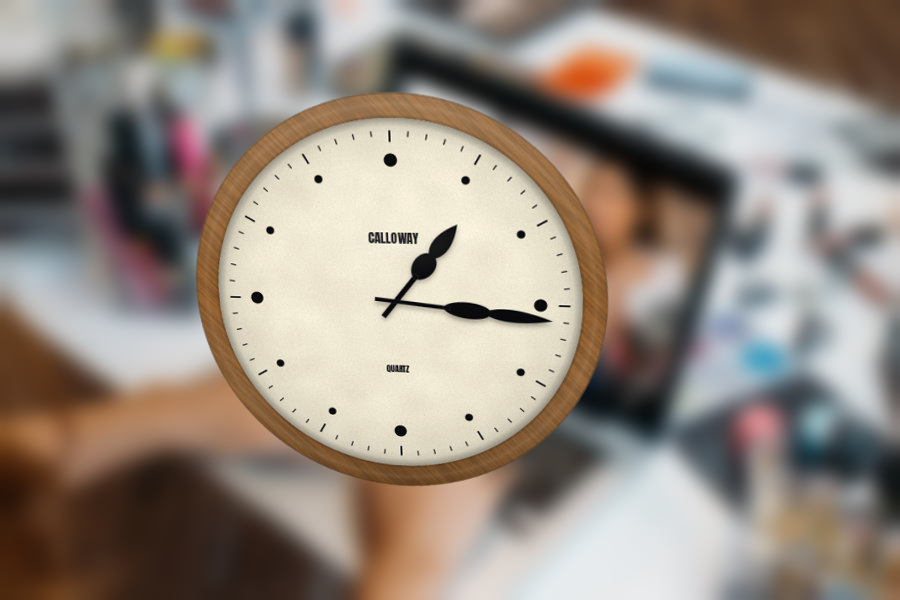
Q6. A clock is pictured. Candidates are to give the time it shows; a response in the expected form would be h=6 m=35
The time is h=1 m=16
